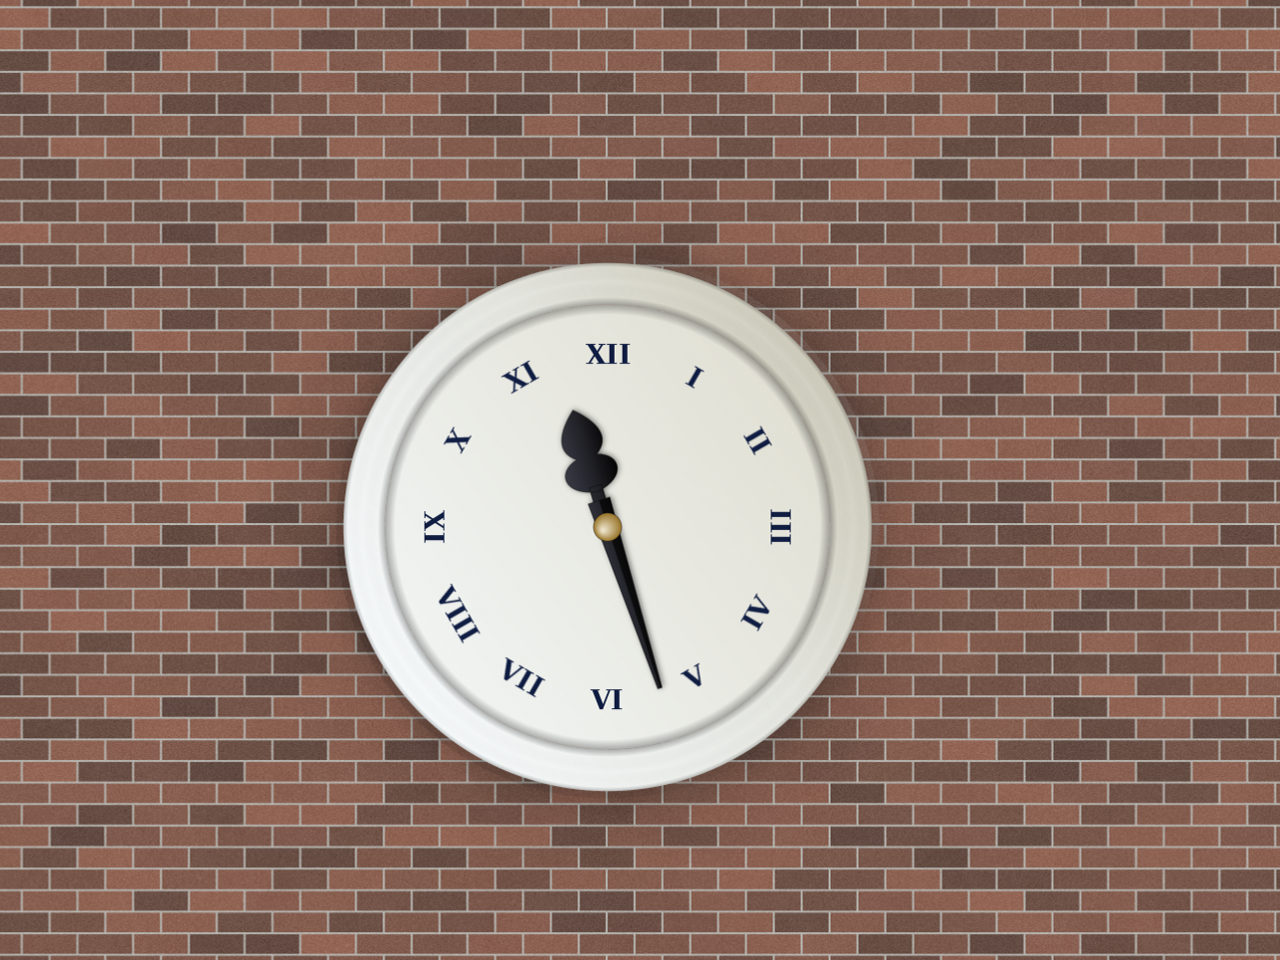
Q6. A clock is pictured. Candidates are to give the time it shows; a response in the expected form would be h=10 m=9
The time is h=11 m=27
